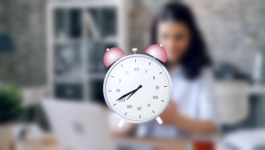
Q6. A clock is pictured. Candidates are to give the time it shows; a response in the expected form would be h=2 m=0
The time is h=7 m=41
